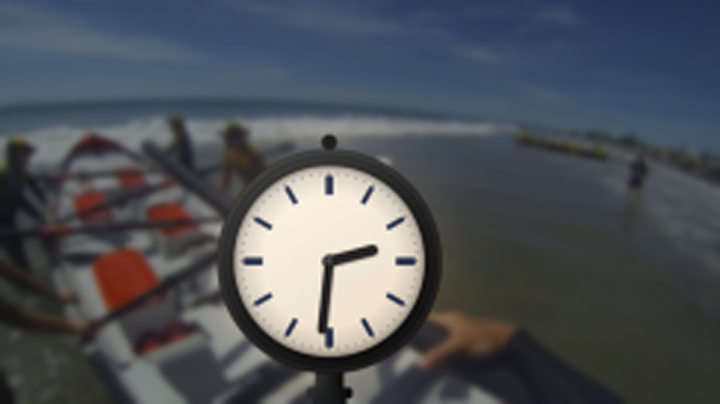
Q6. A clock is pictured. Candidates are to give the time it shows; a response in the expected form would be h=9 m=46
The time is h=2 m=31
